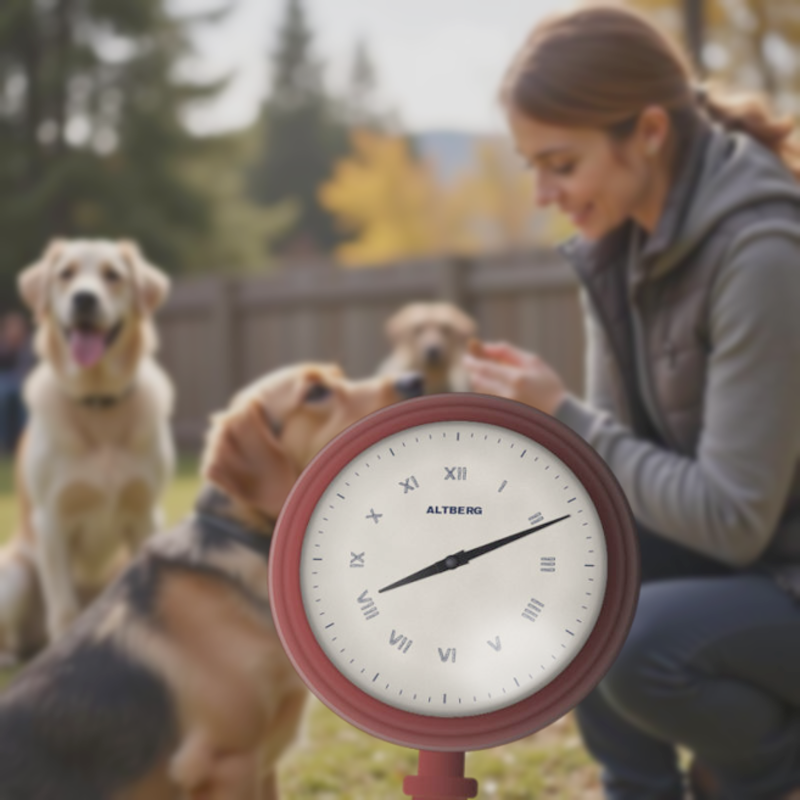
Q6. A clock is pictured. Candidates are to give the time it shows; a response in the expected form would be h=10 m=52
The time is h=8 m=11
